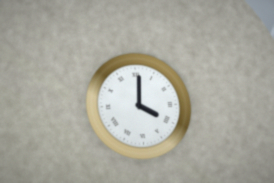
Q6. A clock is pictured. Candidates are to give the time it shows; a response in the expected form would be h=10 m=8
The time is h=4 m=1
